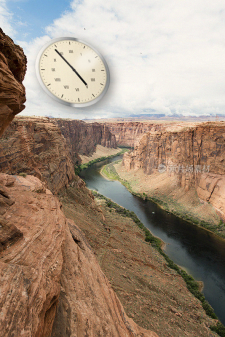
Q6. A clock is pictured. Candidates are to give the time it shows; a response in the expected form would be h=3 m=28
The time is h=4 m=54
